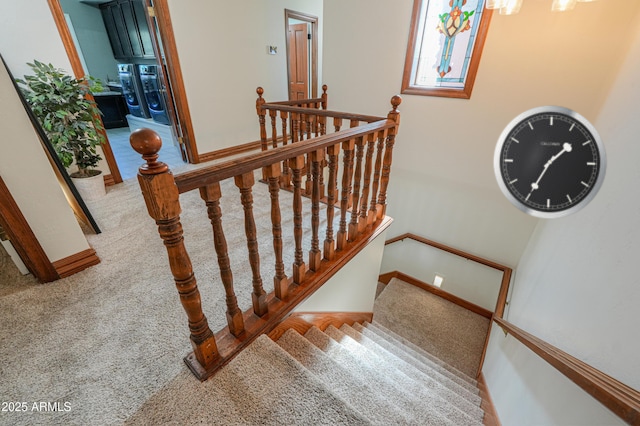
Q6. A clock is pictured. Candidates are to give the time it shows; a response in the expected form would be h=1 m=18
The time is h=1 m=35
